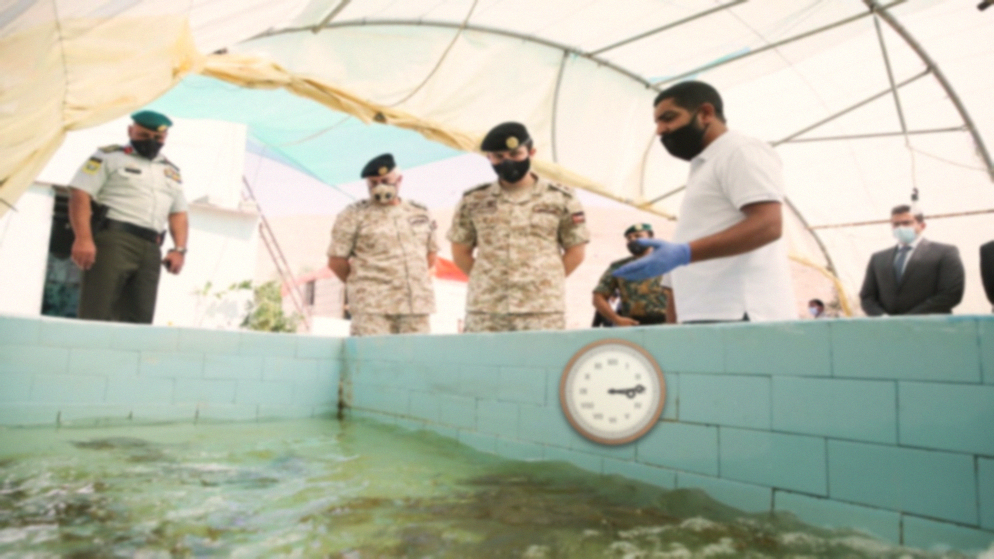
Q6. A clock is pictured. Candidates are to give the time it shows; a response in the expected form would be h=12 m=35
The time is h=3 m=14
